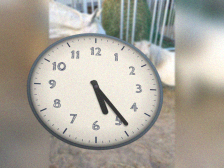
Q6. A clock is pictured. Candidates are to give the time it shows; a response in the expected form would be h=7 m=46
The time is h=5 m=24
